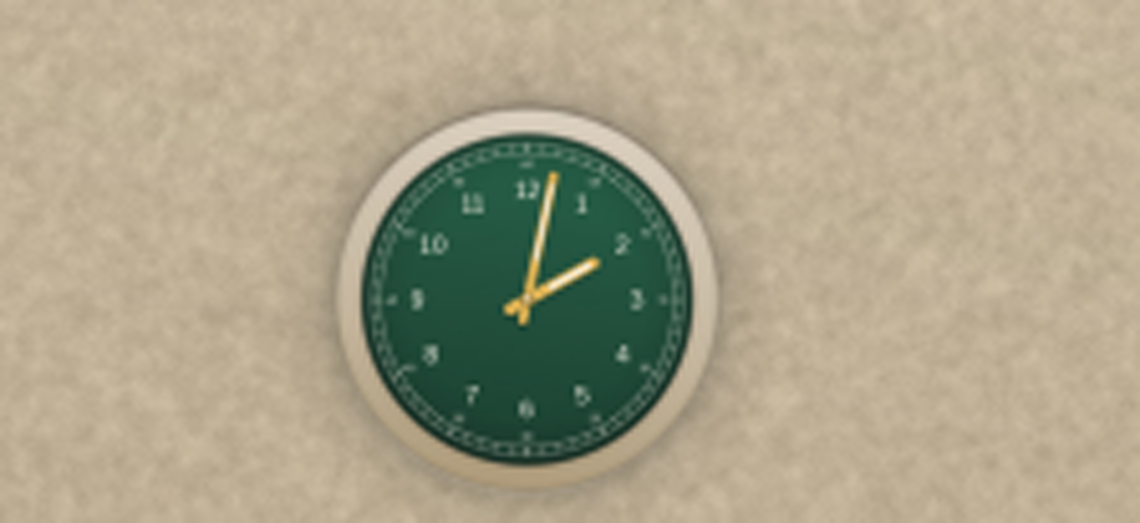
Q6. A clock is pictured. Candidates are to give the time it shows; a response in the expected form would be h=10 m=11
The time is h=2 m=2
